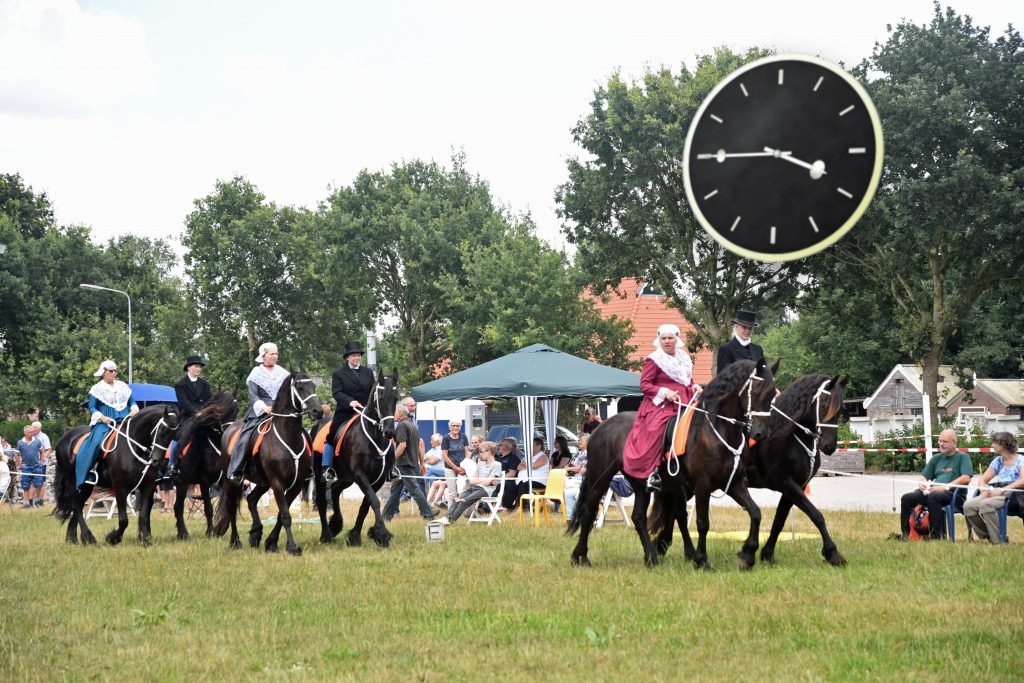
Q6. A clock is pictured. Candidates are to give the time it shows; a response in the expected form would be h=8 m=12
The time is h=3 m=45
